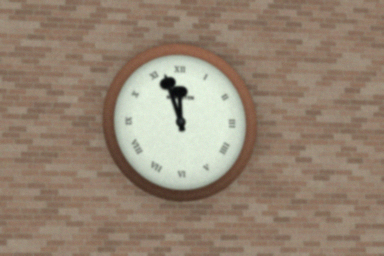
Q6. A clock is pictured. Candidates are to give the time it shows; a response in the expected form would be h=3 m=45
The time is h=11 m=57
